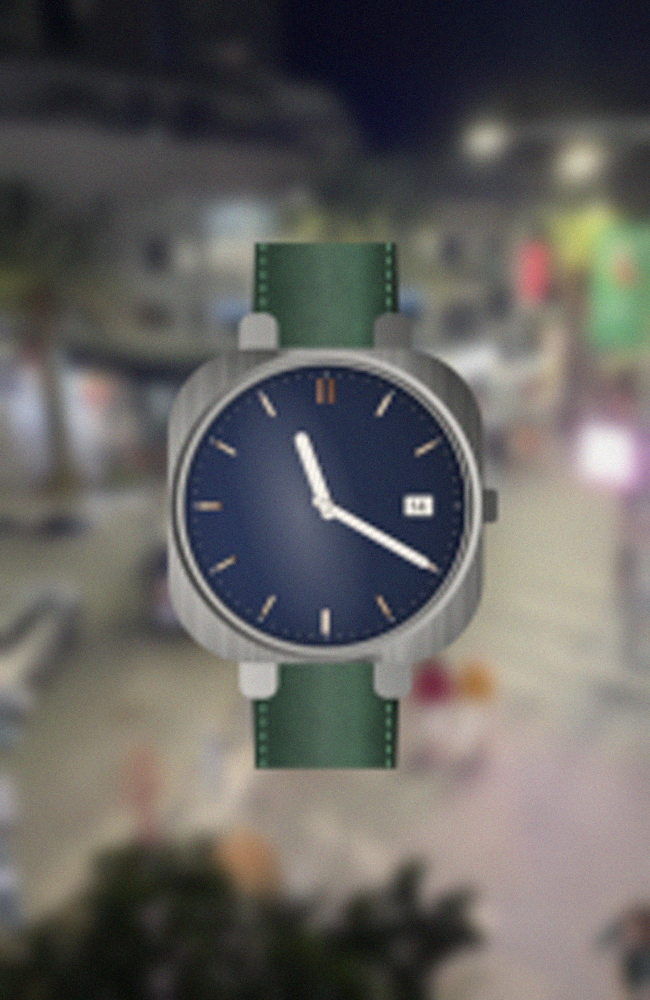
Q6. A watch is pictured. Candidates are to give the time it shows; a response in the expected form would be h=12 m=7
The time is h=11 m=20
